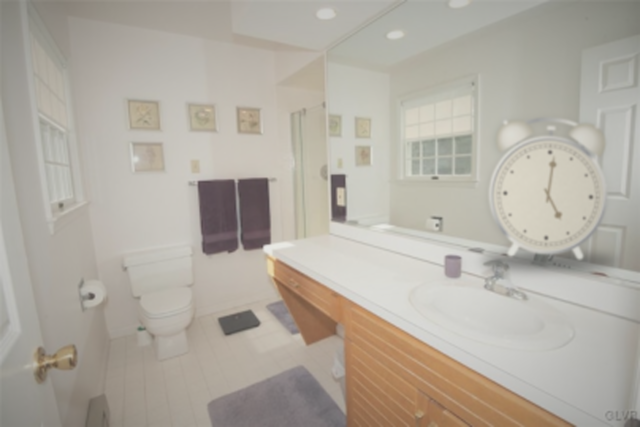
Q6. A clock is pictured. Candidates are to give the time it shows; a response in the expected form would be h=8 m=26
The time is h=5 m=1
